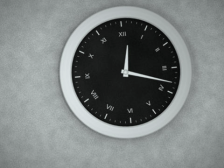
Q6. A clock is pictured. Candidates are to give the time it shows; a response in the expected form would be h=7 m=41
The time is h=12 m=18
